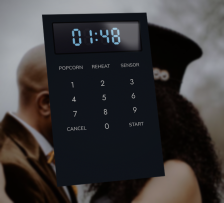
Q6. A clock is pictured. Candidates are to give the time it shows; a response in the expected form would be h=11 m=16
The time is h=1 m=48
